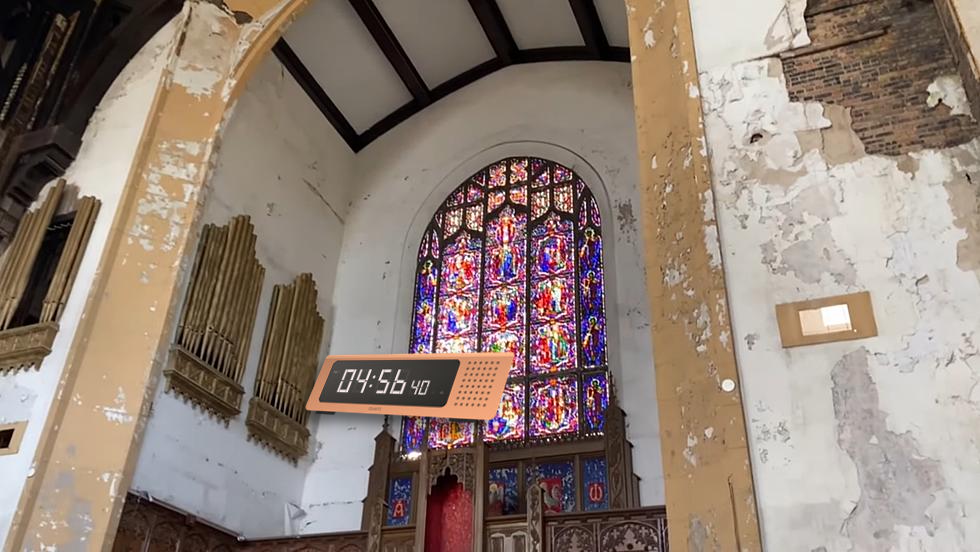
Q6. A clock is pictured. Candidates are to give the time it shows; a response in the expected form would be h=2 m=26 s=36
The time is h=4 m=56 s=40
